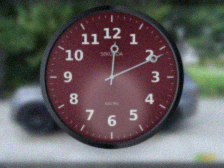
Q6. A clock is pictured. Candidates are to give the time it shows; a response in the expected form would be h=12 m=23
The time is h=12 m=11
